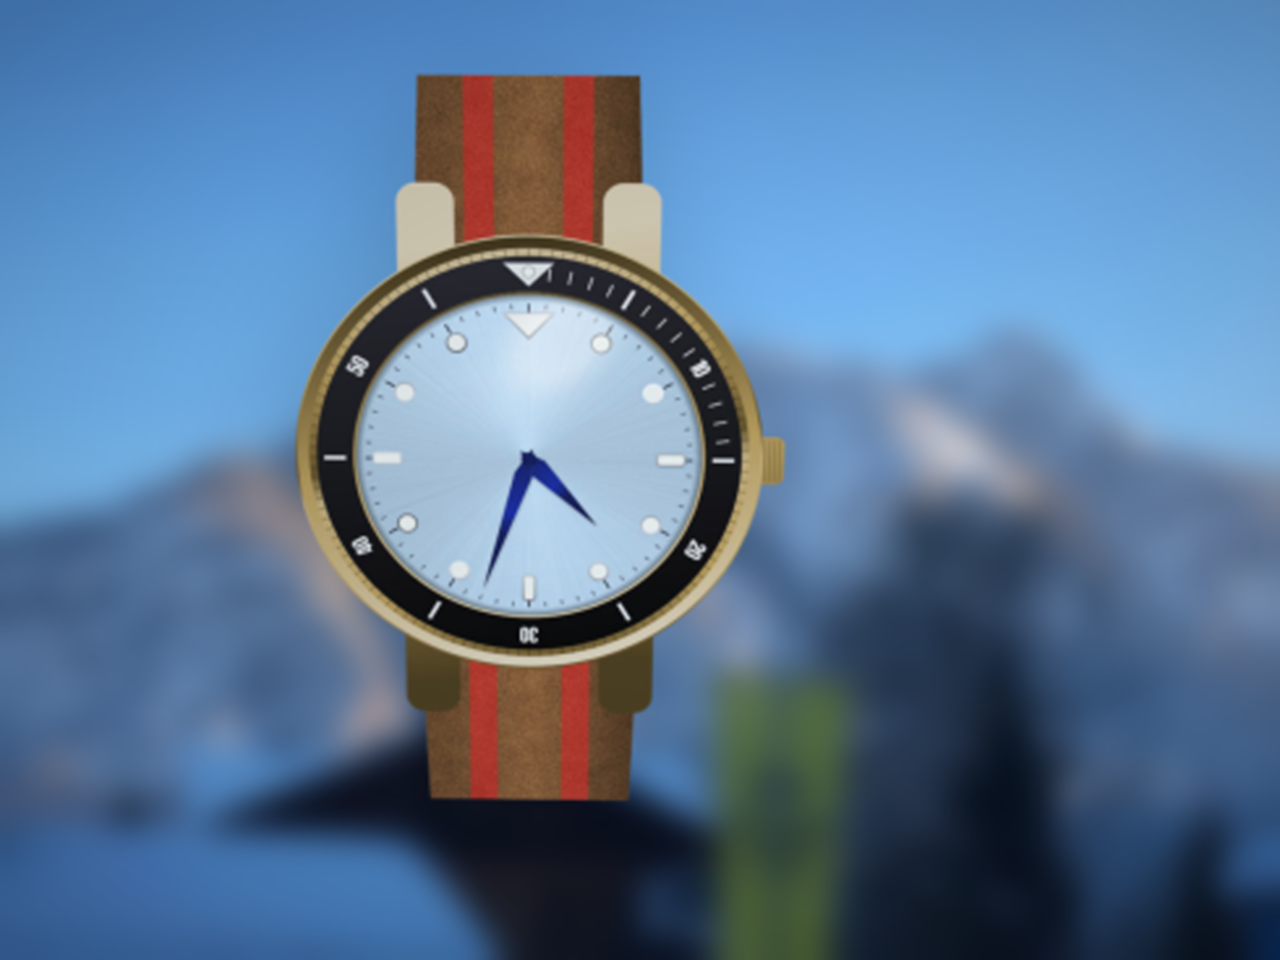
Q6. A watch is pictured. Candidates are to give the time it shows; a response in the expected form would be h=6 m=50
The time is h=4 m=33
